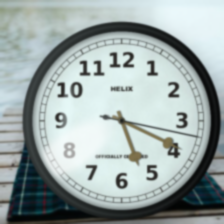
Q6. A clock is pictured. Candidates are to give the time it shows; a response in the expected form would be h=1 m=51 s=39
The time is h=5 m=19 s=17
